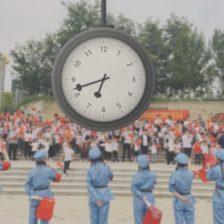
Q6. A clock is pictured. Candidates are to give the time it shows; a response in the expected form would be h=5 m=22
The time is h=6 m=42
